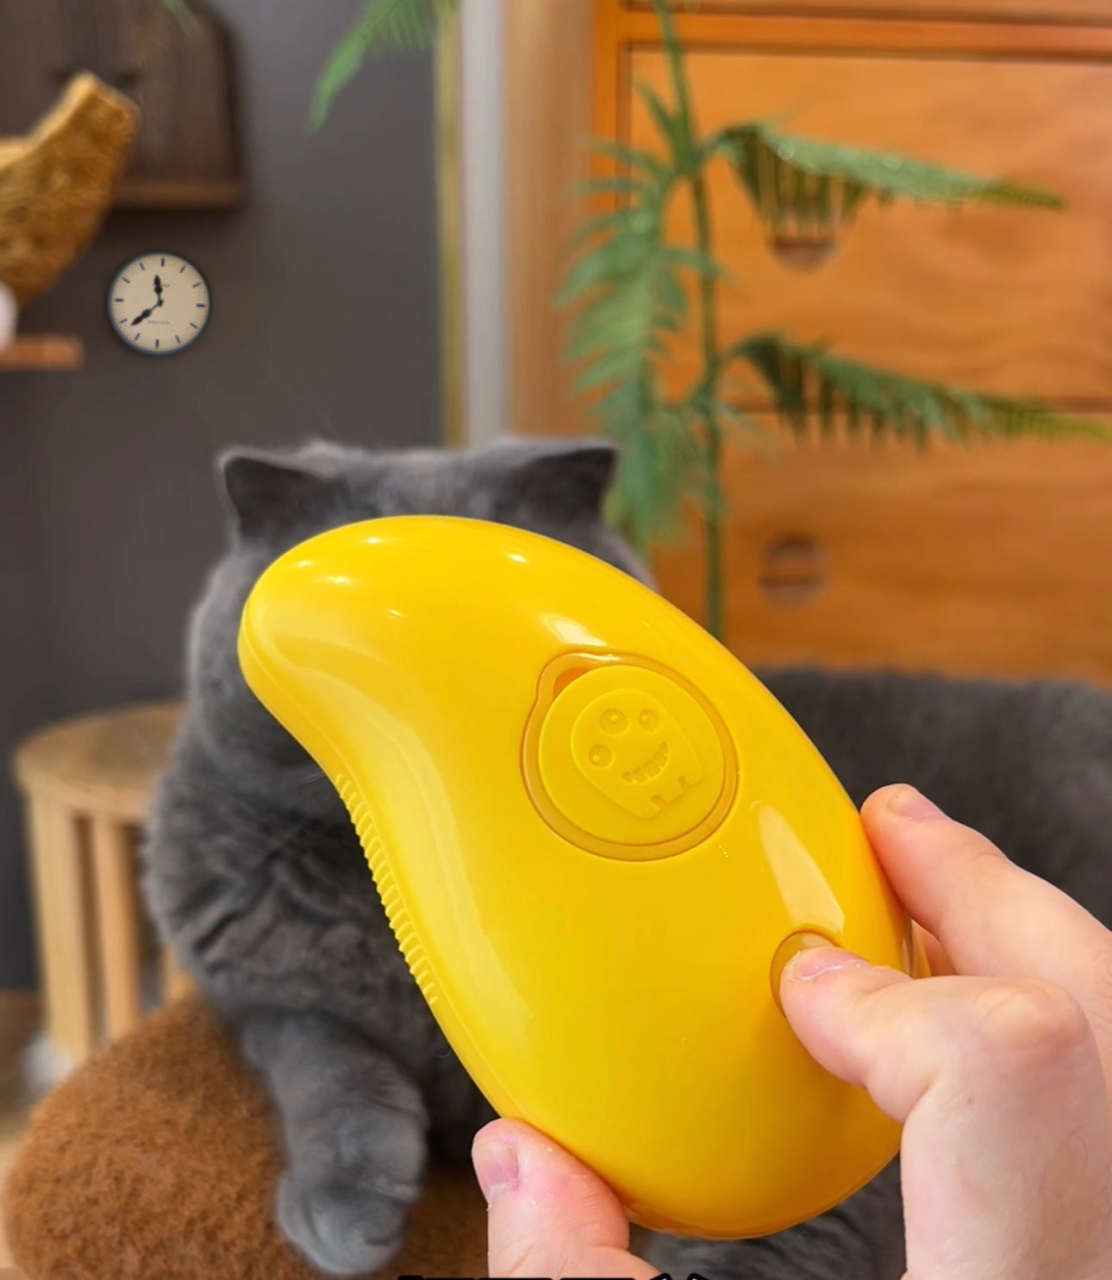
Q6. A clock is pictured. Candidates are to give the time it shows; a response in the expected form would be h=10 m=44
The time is h=11 m=38
